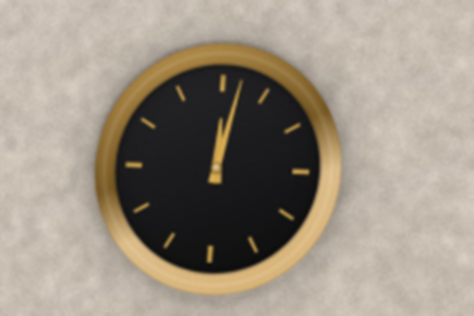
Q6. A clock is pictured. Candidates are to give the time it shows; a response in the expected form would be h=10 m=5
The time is h=12 m=2
